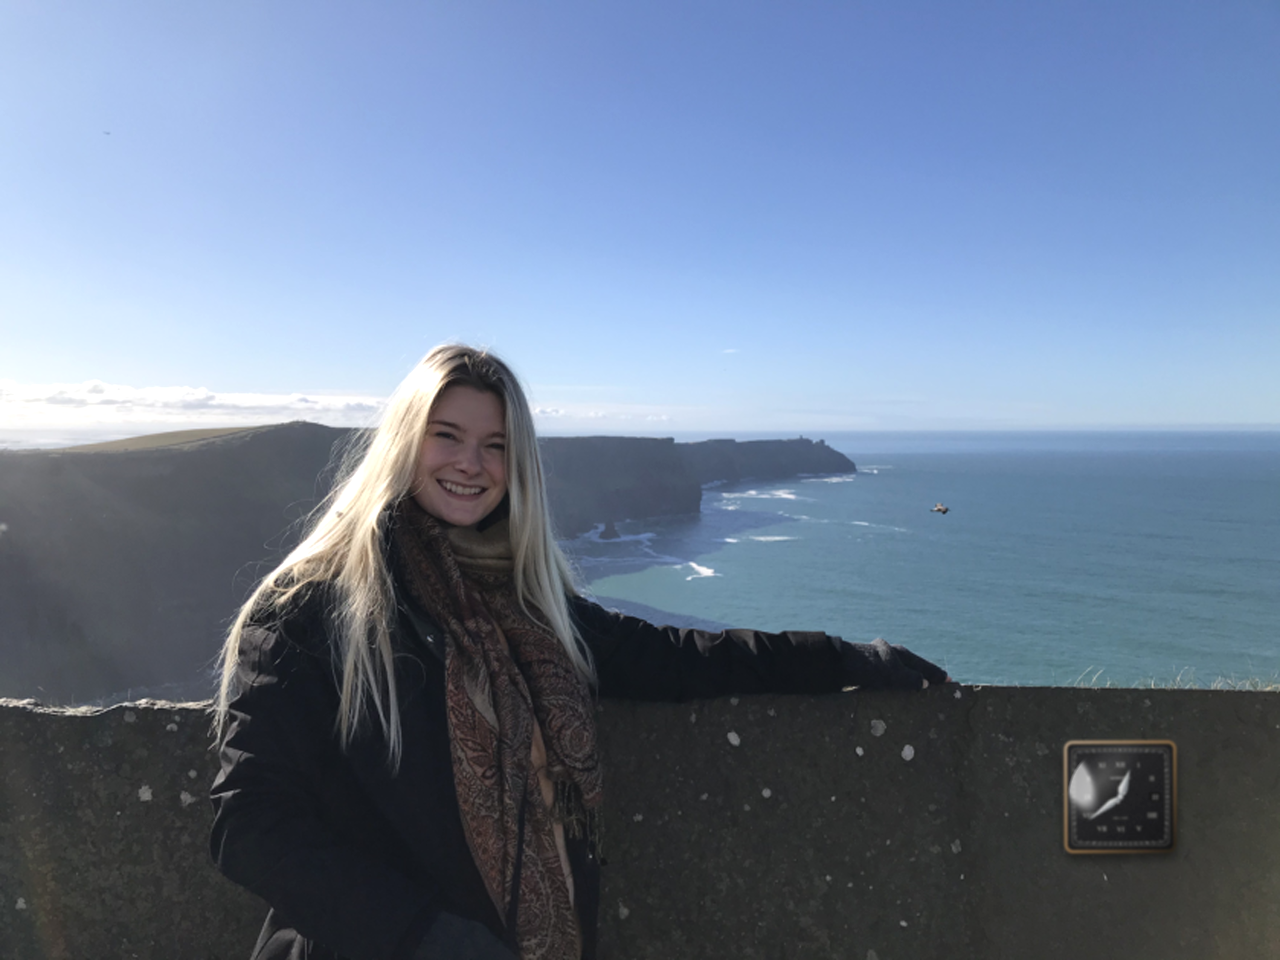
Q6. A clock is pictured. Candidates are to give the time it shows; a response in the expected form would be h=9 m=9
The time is h=12 m=39
